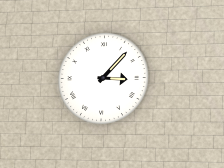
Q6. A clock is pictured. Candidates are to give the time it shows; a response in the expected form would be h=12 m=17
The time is h=3 m=7
